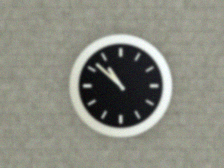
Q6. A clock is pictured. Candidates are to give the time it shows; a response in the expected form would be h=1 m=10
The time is h=10 m=52
